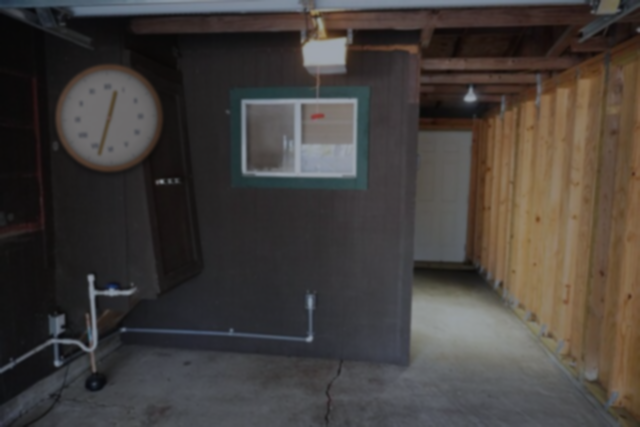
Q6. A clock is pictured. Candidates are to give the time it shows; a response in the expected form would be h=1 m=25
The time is h=12 m=33
